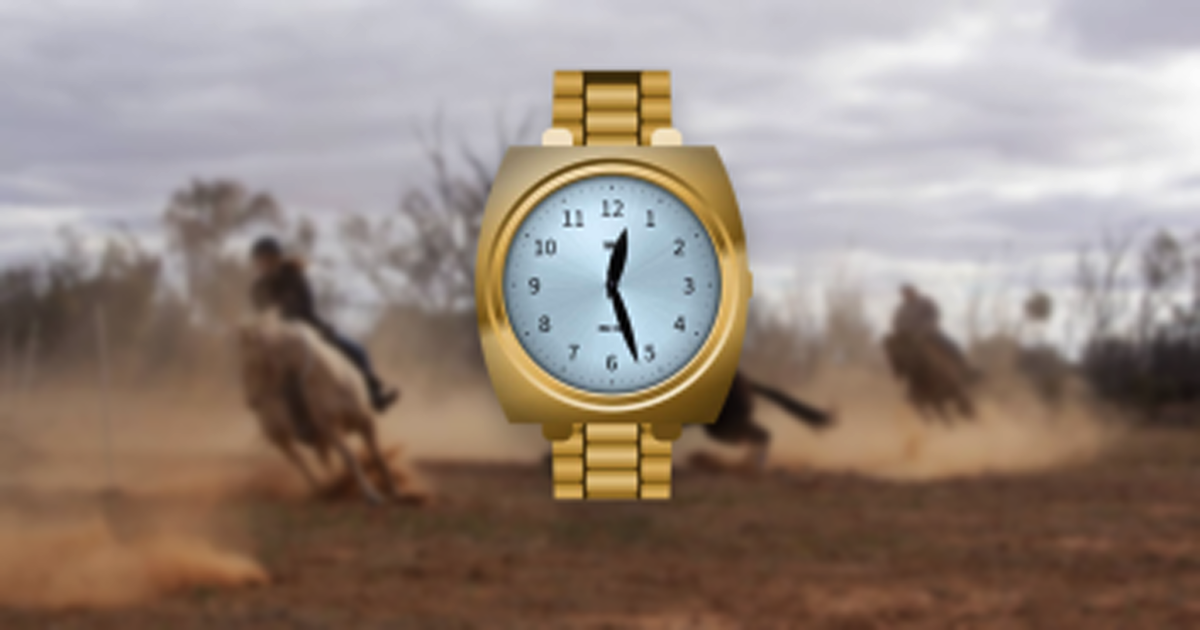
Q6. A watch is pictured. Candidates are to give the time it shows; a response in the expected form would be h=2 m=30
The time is h=12 m=27
